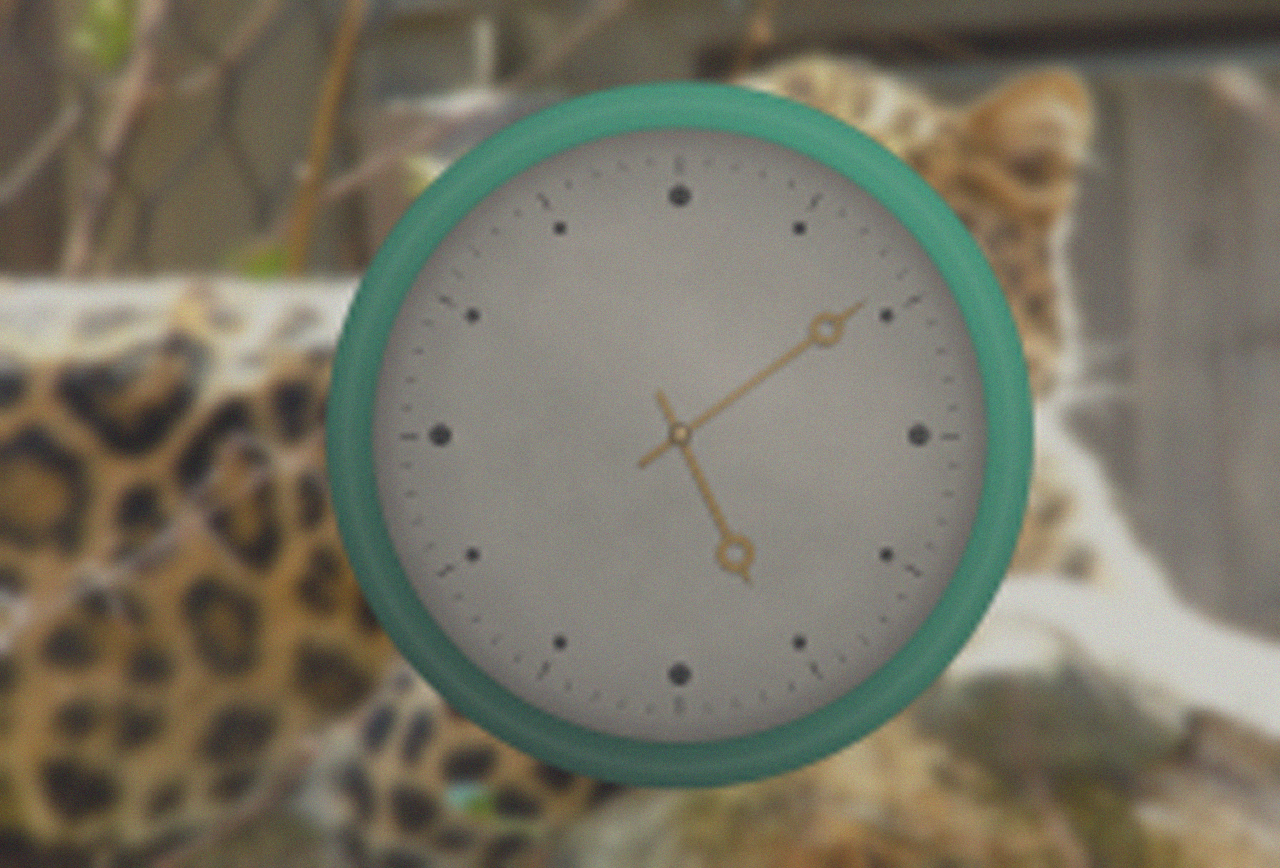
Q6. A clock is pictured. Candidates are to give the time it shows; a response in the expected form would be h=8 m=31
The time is h=5 m=9
